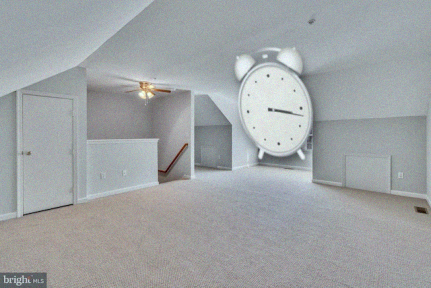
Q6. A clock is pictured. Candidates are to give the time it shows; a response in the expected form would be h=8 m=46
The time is h=3 m=17
